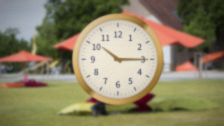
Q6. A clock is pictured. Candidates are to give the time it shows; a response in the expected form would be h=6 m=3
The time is h=10 m=15
